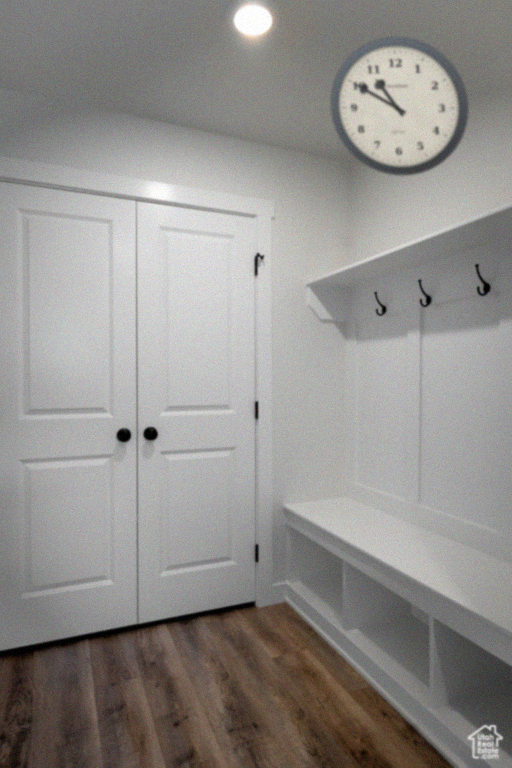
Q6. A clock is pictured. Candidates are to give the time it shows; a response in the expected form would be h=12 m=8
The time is h=10 m=50
